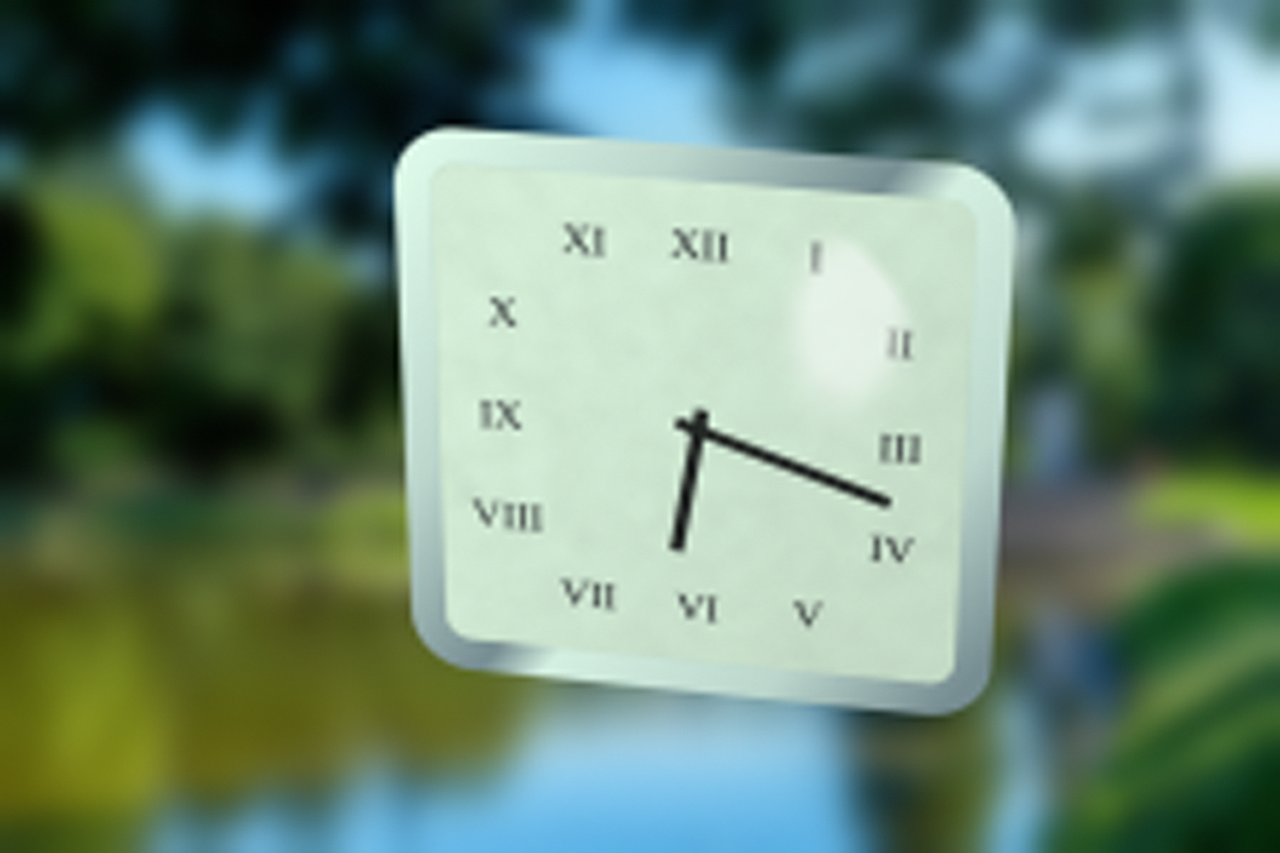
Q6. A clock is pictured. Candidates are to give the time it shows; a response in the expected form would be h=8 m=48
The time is h=6 m=18
